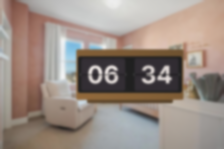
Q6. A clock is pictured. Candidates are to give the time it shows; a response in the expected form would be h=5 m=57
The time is h=6 m=34
